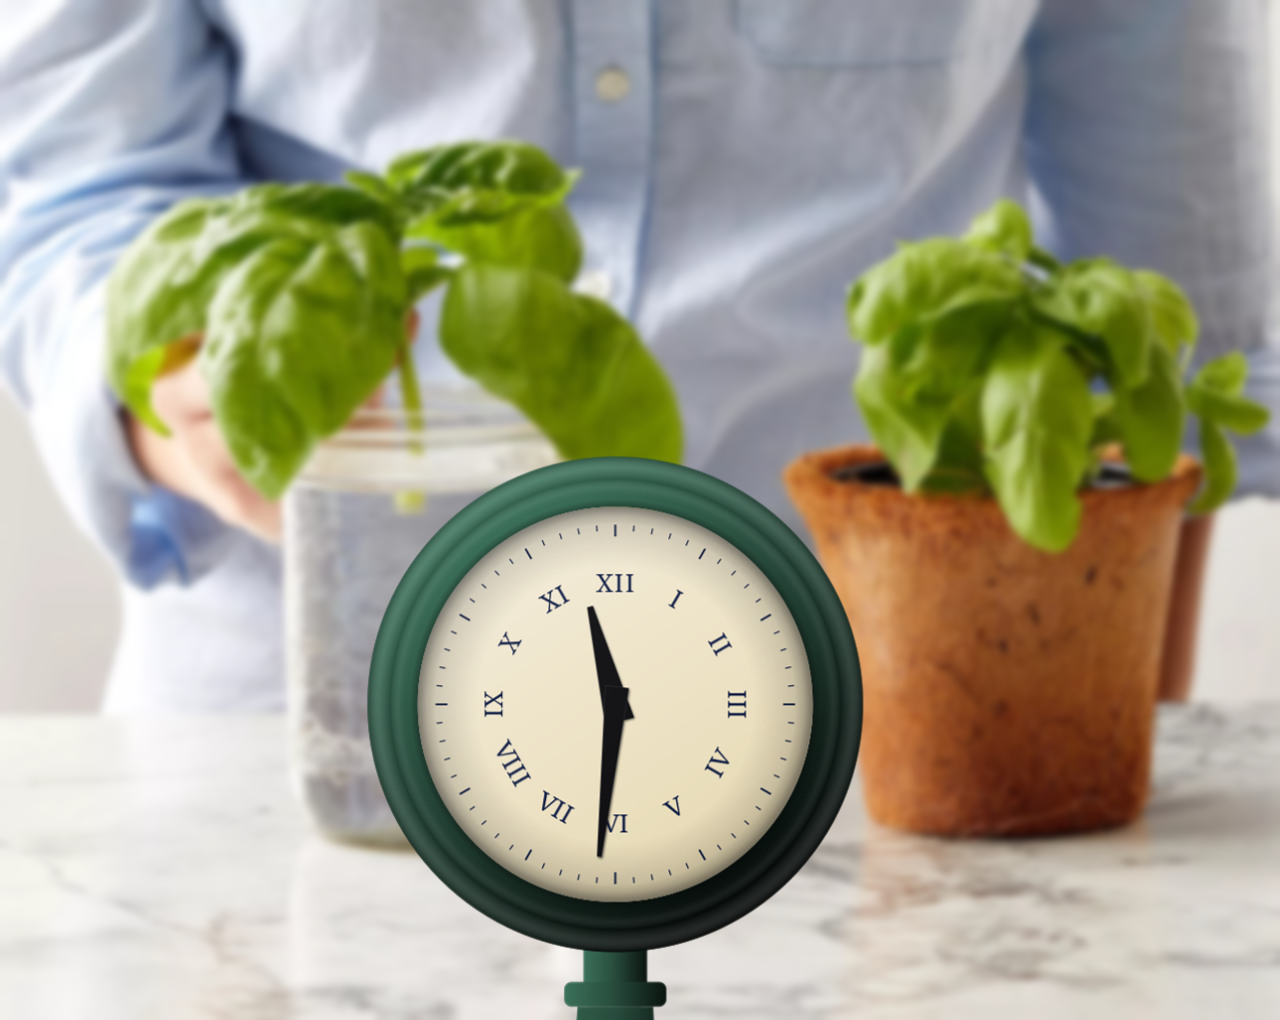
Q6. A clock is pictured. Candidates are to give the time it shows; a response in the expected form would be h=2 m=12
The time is h=11 m=31
